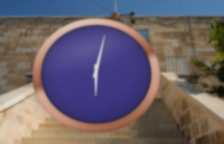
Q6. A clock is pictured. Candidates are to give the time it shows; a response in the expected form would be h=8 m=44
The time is h=6 m=2
